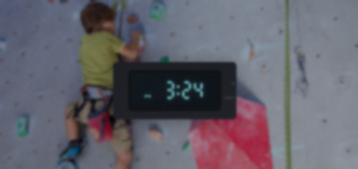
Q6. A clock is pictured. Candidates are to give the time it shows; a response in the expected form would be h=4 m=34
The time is h=3 m=24
